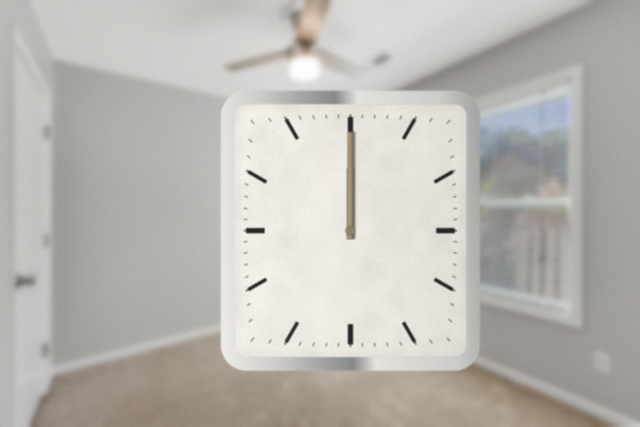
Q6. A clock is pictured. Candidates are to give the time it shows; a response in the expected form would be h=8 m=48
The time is h=12 m=0
